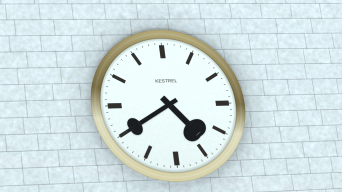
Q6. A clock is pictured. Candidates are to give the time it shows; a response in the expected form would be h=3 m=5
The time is h=4 m=40
